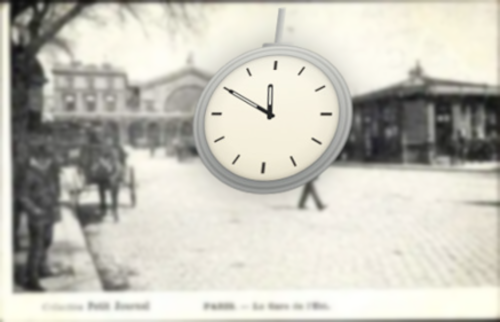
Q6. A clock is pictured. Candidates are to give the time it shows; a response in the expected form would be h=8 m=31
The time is h=11 m=50
